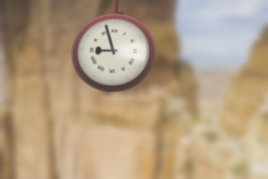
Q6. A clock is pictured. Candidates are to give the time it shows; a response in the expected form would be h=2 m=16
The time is h=8 m=57
